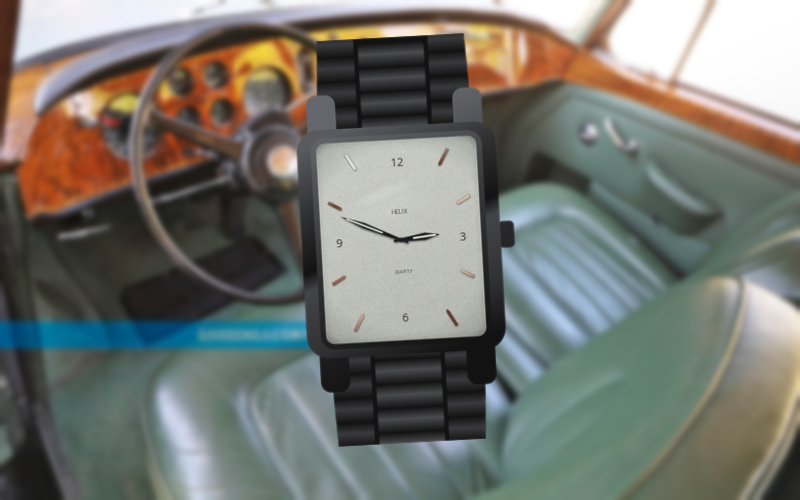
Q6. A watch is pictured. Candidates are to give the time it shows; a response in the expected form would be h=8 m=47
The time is h=2 m=49
